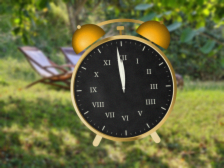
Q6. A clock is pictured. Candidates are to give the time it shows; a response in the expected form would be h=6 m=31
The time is h=11 m=59
